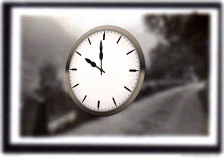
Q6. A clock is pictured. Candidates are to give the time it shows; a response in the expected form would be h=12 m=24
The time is h=9 m=59
